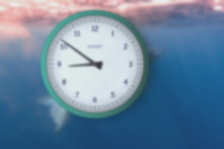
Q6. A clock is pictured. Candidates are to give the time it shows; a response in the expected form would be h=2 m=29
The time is h=8 m=51
